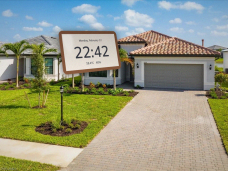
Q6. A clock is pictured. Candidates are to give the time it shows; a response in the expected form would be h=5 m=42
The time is h=22 m=42
